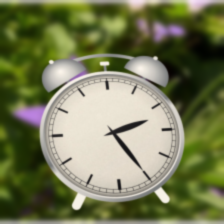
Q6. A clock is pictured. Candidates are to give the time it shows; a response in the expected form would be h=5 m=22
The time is h=2 m=25
